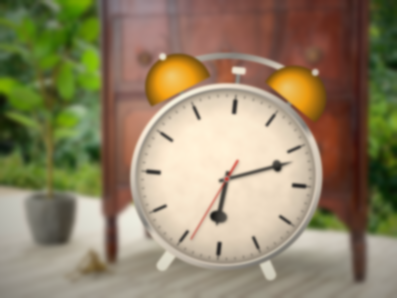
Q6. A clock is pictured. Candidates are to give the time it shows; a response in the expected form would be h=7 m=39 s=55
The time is h=6 m=11 s=34
